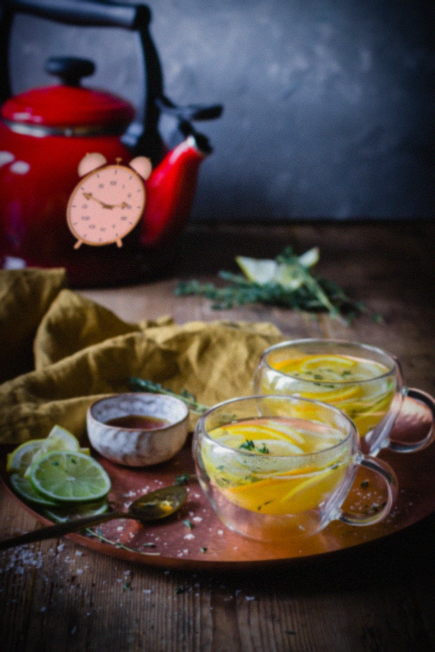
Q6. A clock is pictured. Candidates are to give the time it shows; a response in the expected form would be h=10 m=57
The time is h=2 m=49
